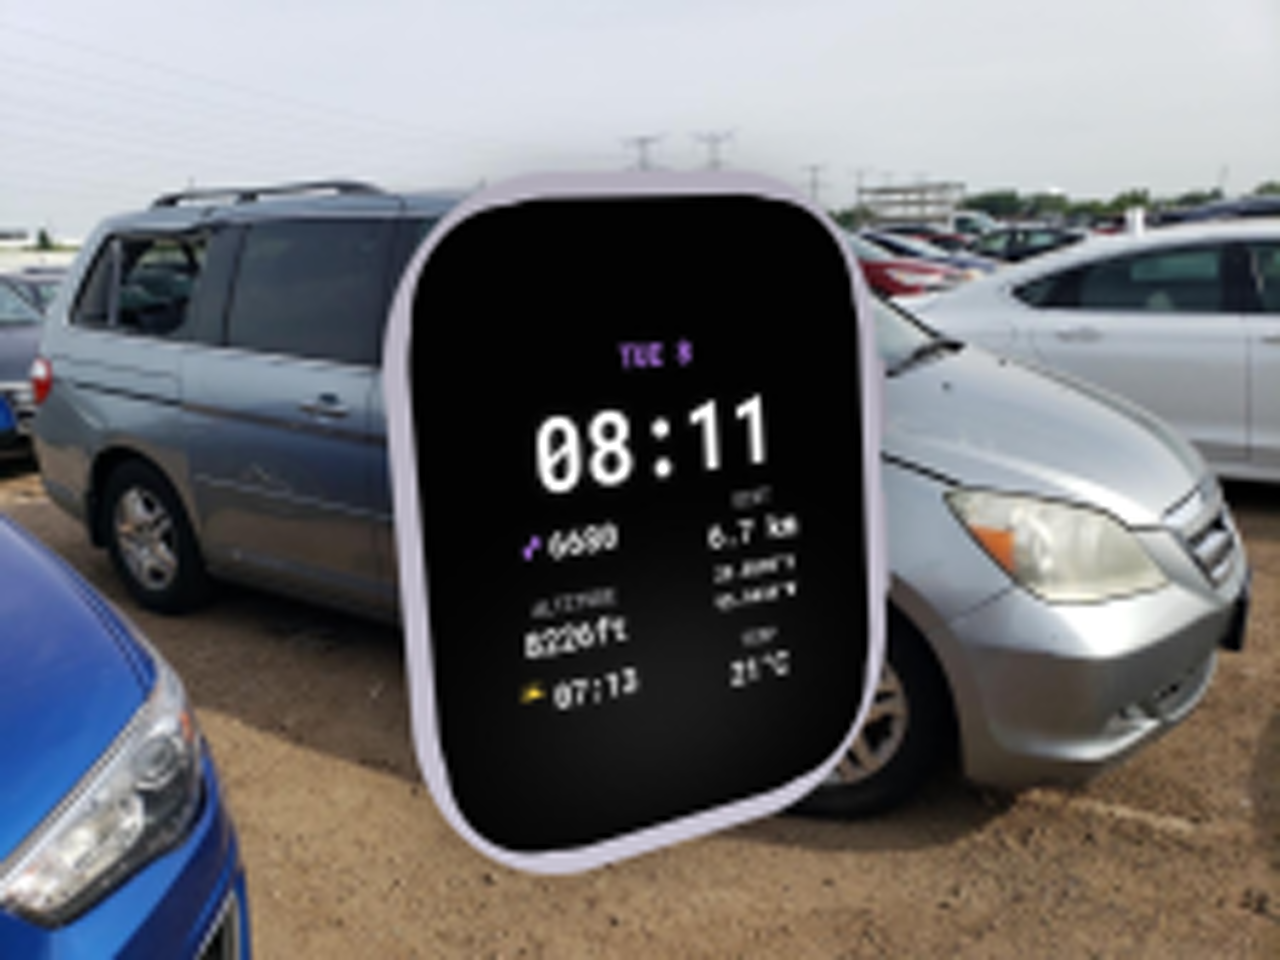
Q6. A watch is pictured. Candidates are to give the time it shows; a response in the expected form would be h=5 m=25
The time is h=8 m=11
